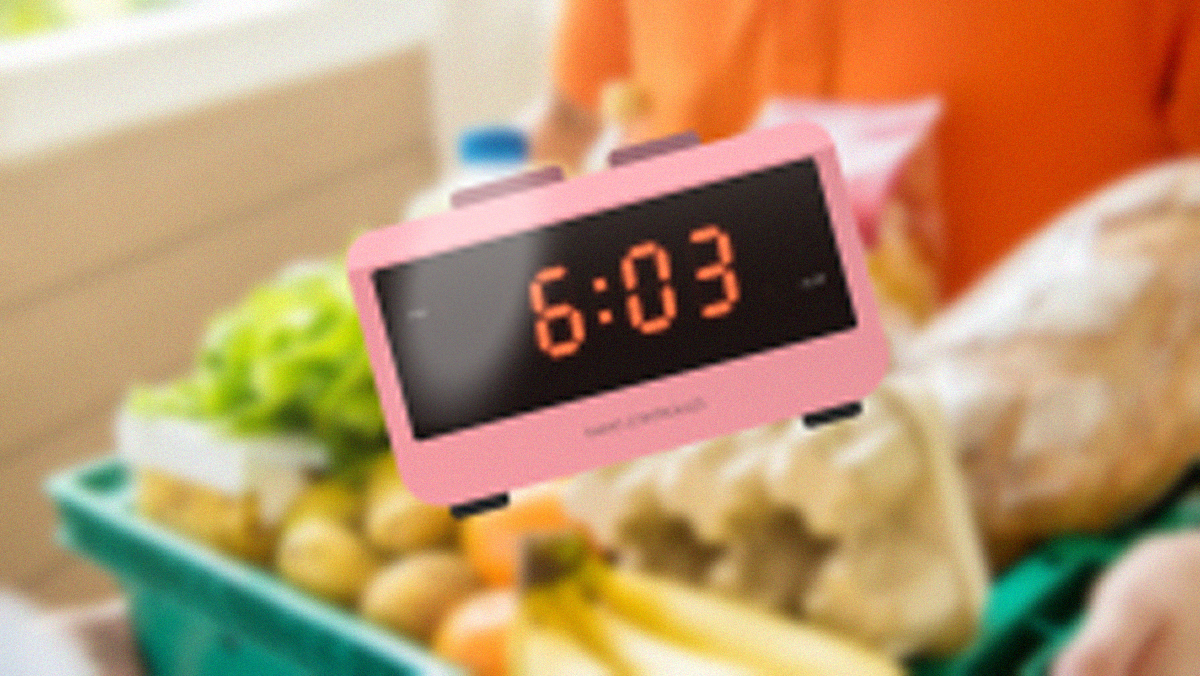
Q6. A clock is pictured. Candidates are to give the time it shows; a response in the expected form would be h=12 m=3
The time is h=6 m=3
